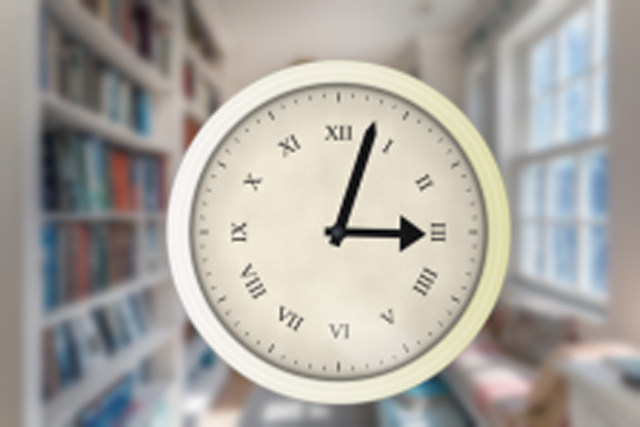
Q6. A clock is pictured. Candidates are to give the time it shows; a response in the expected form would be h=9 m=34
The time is h=3 m=3
